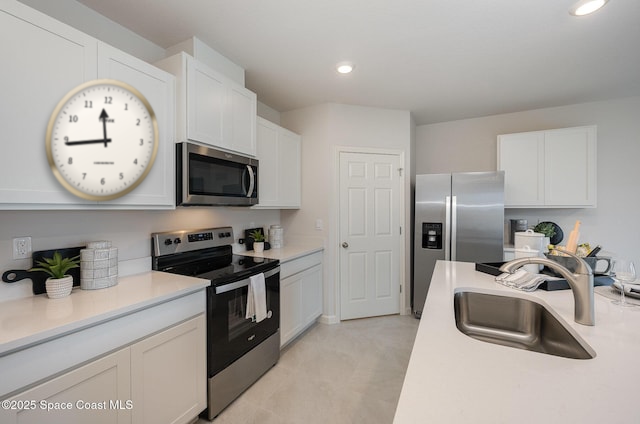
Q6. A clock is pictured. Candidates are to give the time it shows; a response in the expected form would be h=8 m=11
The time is h=11 m=44
